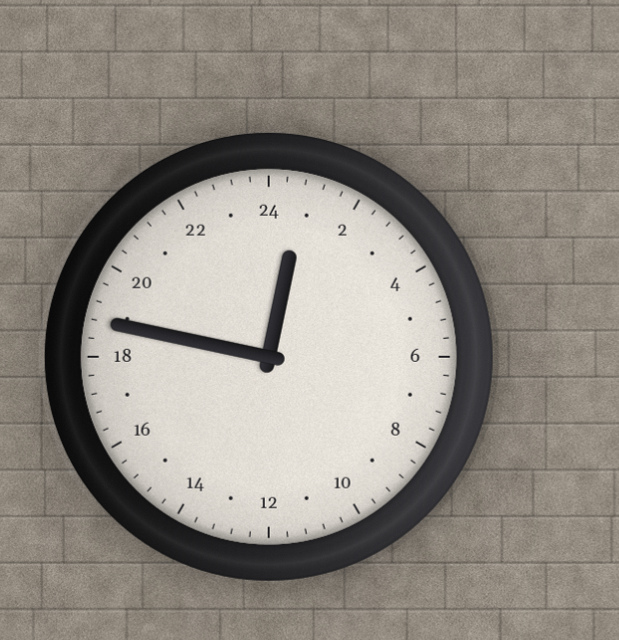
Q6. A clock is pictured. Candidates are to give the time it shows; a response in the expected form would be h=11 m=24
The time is h=0 m=47
